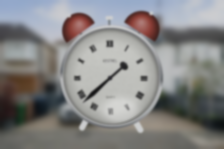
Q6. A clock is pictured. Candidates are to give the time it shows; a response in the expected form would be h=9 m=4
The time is h=1 m=38
